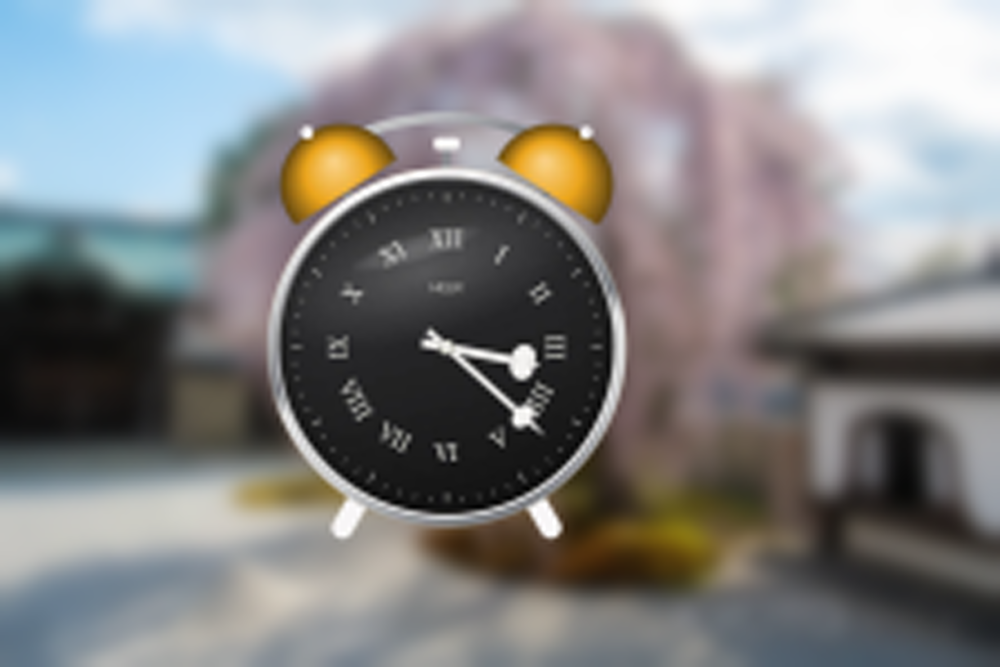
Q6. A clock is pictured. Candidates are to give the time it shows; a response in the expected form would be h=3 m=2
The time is h=3 m=22
